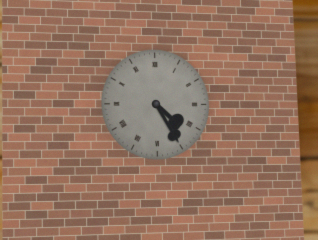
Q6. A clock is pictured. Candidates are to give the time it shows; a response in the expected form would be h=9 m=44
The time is h=4 m=25
